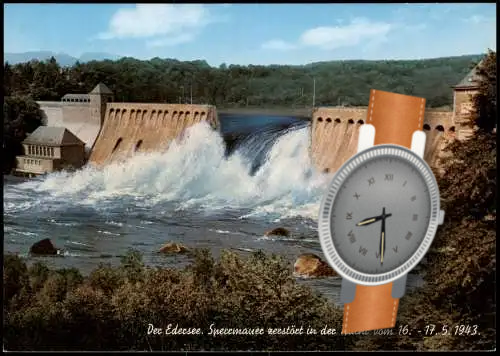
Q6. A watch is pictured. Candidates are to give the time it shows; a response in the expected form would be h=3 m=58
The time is h=8 m=29
